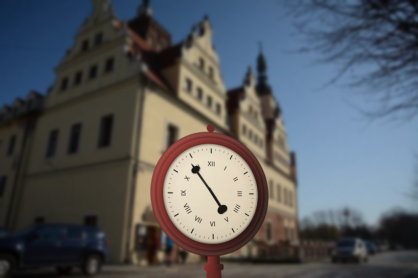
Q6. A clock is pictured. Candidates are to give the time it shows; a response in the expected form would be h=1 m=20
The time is h=4 m=54
